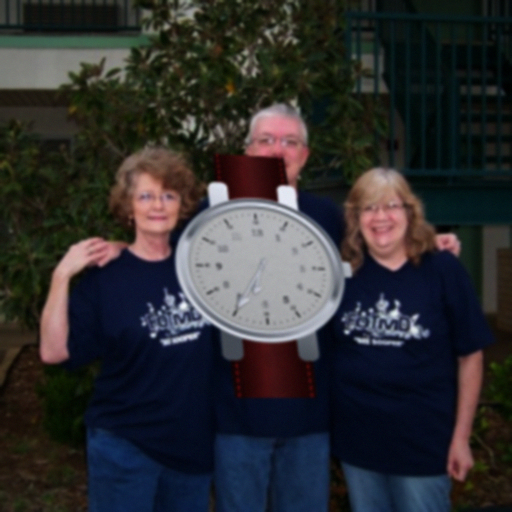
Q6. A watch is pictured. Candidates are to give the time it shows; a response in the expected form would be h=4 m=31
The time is h=6 m=35
